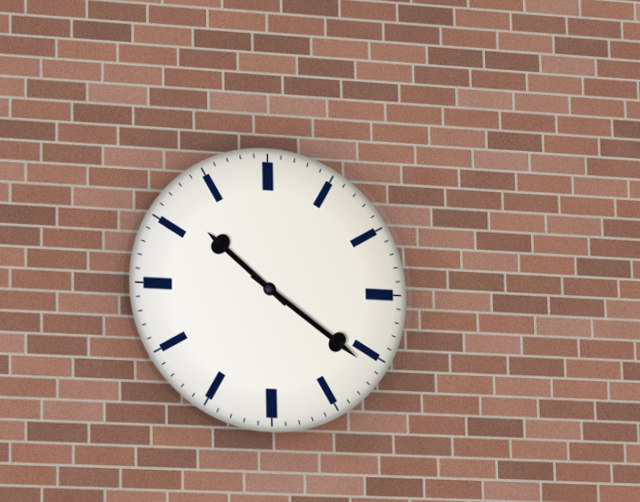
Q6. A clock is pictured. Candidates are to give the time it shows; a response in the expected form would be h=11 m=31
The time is h=10 m=21
